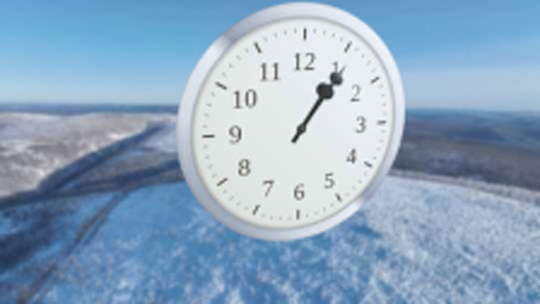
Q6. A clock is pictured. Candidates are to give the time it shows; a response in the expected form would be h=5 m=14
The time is h=1 m=6
